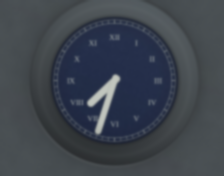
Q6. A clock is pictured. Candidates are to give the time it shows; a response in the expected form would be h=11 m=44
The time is h=7 m=33
